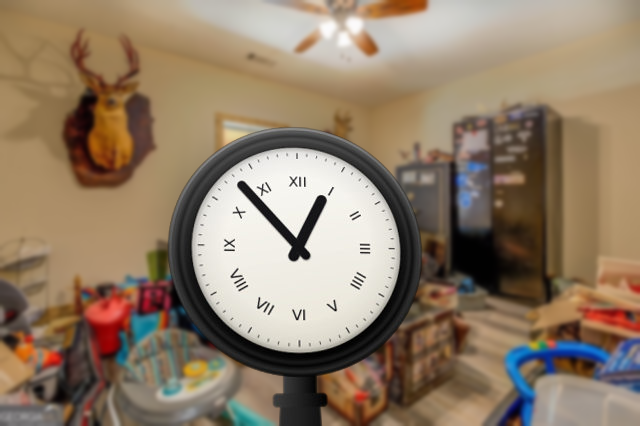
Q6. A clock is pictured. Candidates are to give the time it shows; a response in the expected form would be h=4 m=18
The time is h=12 m=53
